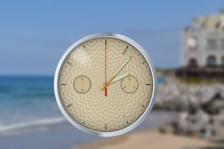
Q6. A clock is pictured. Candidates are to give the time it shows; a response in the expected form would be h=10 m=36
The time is h=2 m=7
